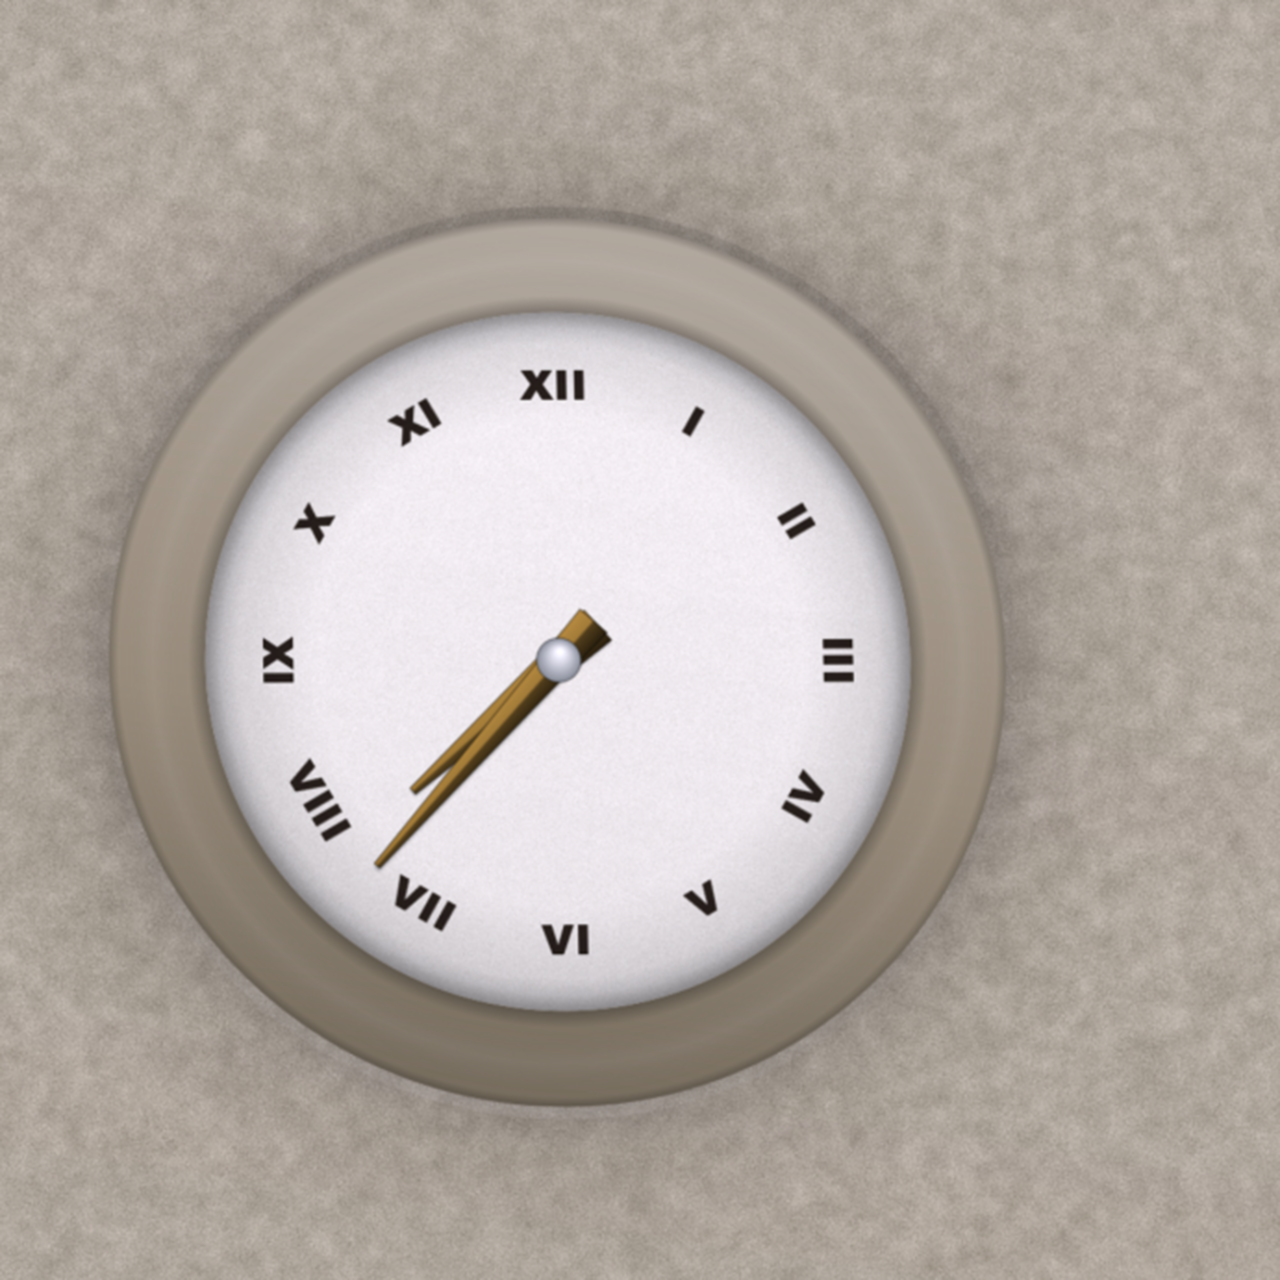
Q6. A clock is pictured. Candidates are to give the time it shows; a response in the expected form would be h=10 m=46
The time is h=7 m=37
